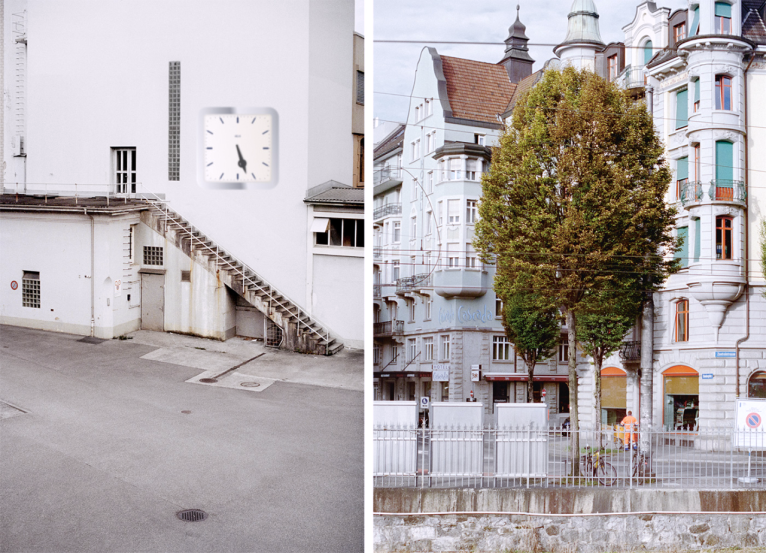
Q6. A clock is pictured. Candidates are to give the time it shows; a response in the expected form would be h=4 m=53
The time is h=5 m=27
